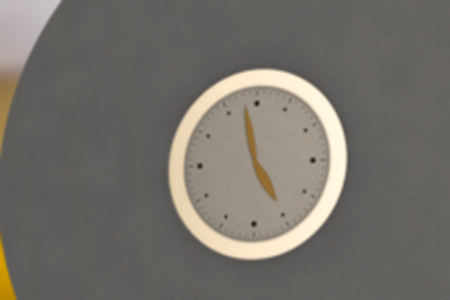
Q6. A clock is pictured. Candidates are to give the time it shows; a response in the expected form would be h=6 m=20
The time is h=4 m=58
